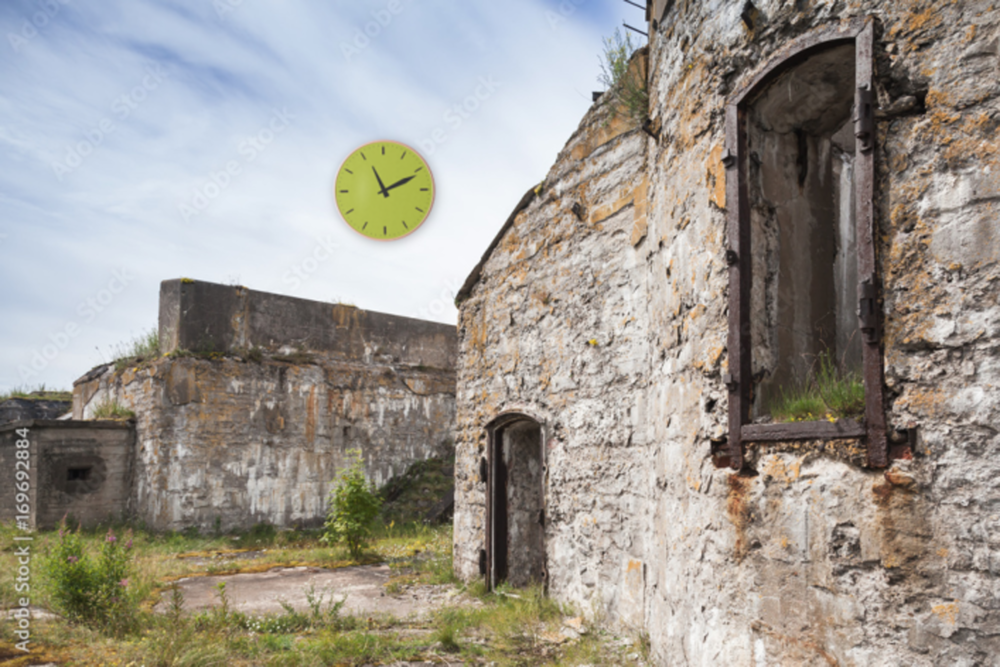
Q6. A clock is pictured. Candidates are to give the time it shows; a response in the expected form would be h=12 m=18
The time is h=11 m=11
